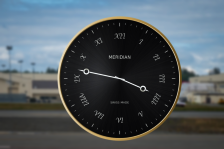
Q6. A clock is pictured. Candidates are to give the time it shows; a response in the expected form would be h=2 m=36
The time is h=3 m=47
